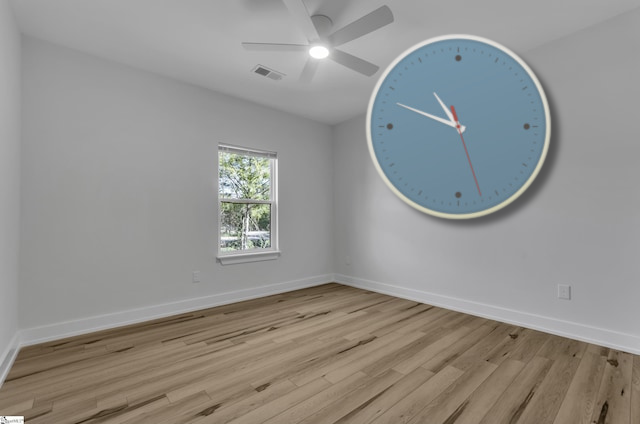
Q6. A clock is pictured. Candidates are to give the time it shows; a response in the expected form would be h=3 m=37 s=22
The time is h=10 m=48 s=27
